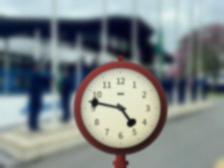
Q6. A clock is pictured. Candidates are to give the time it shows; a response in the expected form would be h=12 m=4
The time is h=4 m=47
